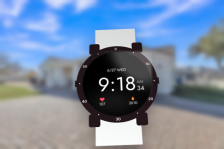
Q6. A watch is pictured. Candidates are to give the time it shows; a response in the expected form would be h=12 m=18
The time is h=9 m=18
